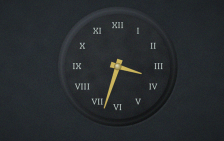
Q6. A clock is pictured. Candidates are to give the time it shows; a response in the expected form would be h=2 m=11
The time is h=3 m=33
